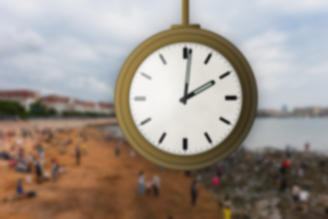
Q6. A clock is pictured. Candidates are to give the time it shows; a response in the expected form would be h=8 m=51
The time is h=2 m=1
